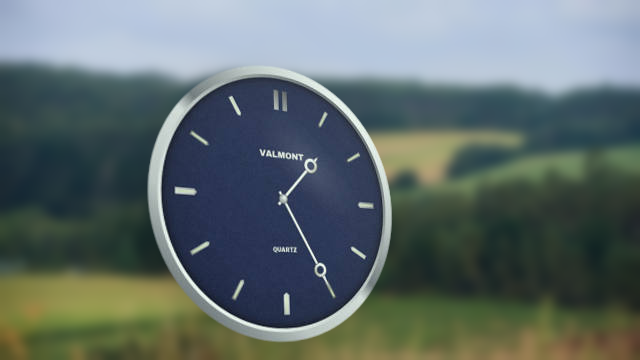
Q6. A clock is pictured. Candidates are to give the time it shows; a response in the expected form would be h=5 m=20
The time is h=1 m=25
